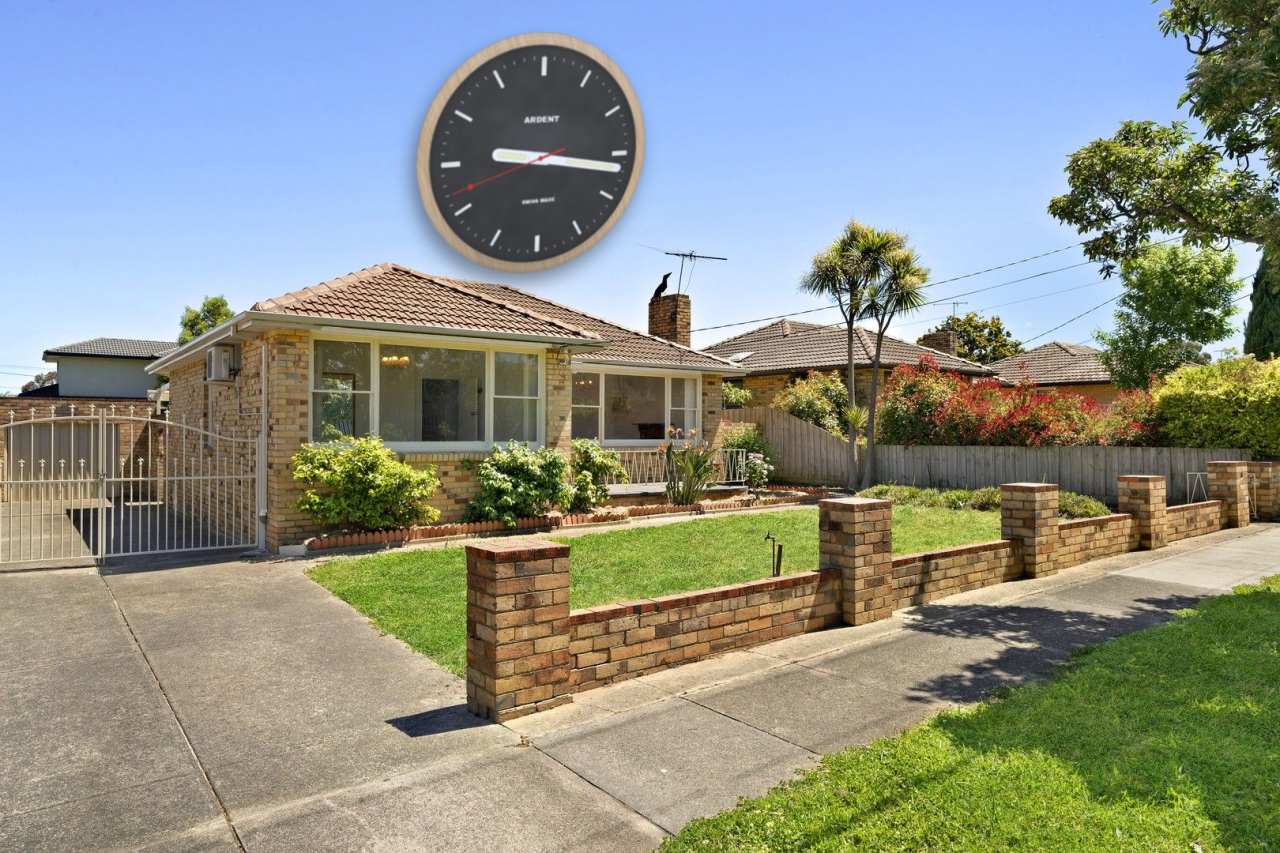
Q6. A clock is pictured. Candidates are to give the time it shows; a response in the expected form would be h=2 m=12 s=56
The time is h=9 m=16 s=42
